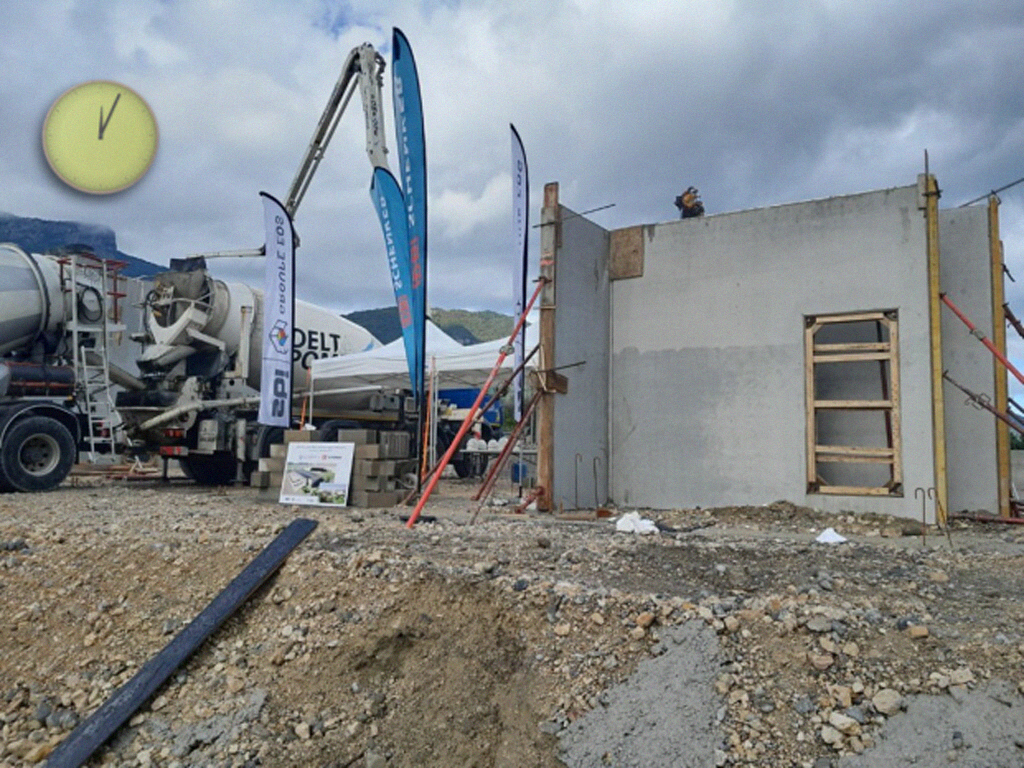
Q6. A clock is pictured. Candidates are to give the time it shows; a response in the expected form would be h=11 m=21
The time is h=12 m=4
